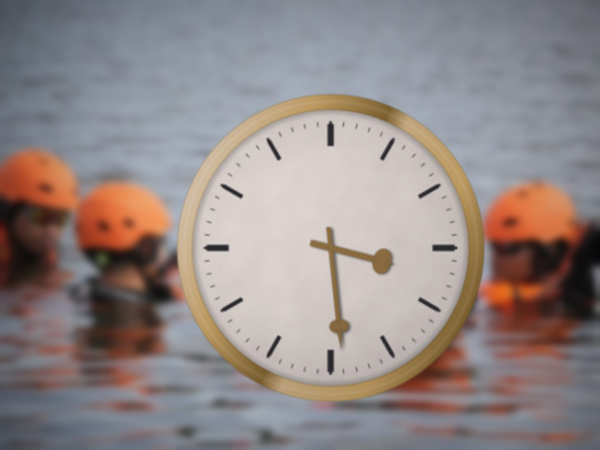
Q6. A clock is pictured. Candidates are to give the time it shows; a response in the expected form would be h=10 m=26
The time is h=3 m=29
